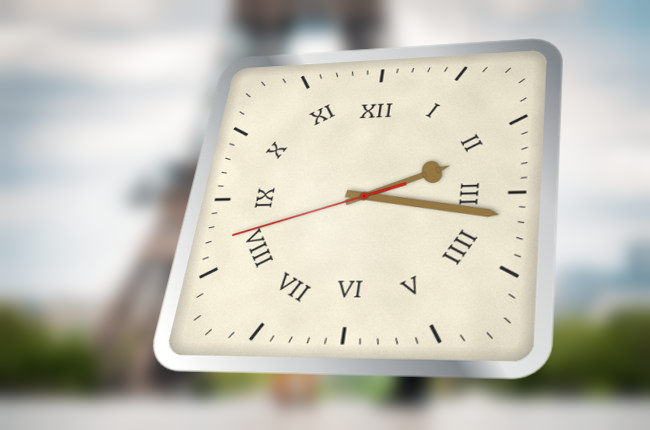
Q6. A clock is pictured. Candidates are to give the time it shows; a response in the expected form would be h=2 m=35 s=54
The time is h=2 m=16 s=42
